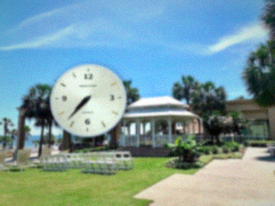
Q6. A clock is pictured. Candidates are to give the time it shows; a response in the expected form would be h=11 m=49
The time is h=7 m=37
